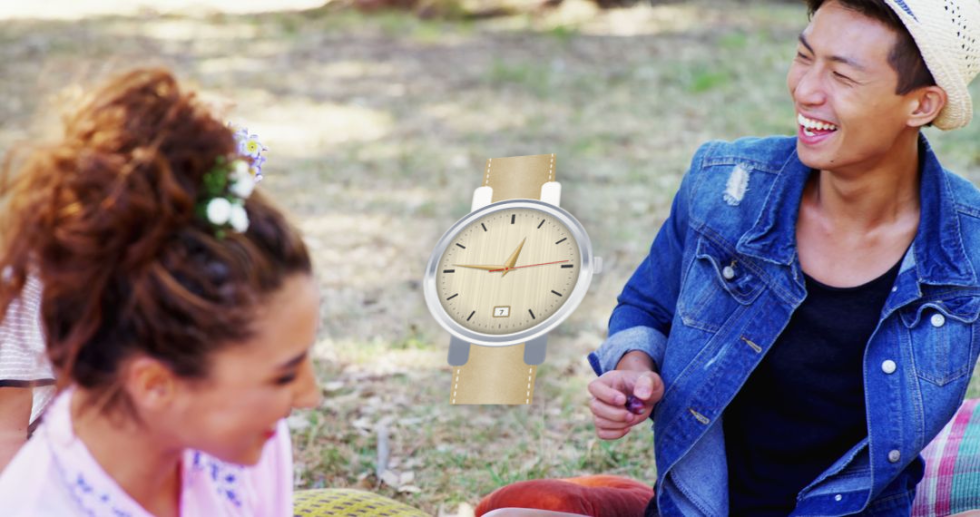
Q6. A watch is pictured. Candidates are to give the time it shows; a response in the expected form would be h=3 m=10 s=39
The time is h=12 m=46 s=14
